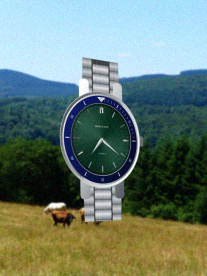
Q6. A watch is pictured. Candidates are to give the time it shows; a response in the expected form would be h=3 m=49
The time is h=7 m=21
